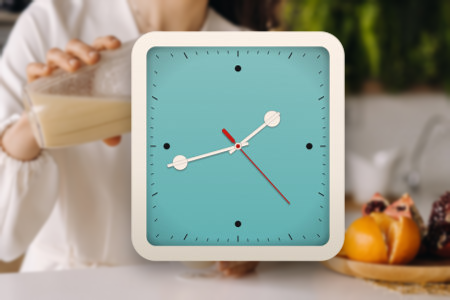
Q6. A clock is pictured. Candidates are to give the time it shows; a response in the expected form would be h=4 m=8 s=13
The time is h=1 m=42 s=23
